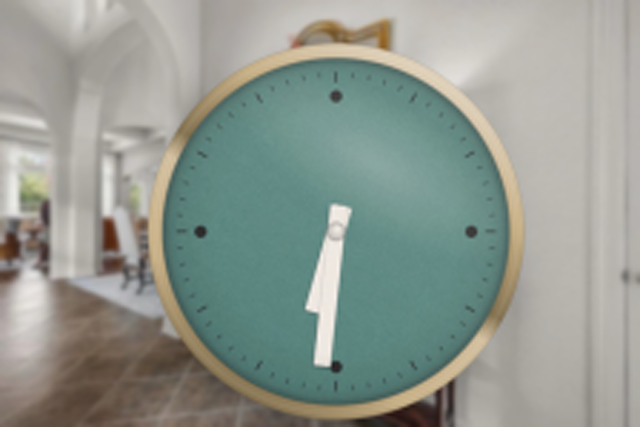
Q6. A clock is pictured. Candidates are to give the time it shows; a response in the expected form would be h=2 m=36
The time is h=6 m=31
